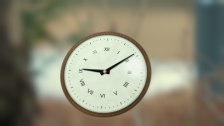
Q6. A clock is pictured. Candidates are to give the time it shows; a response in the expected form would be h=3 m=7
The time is h=9 m=9
